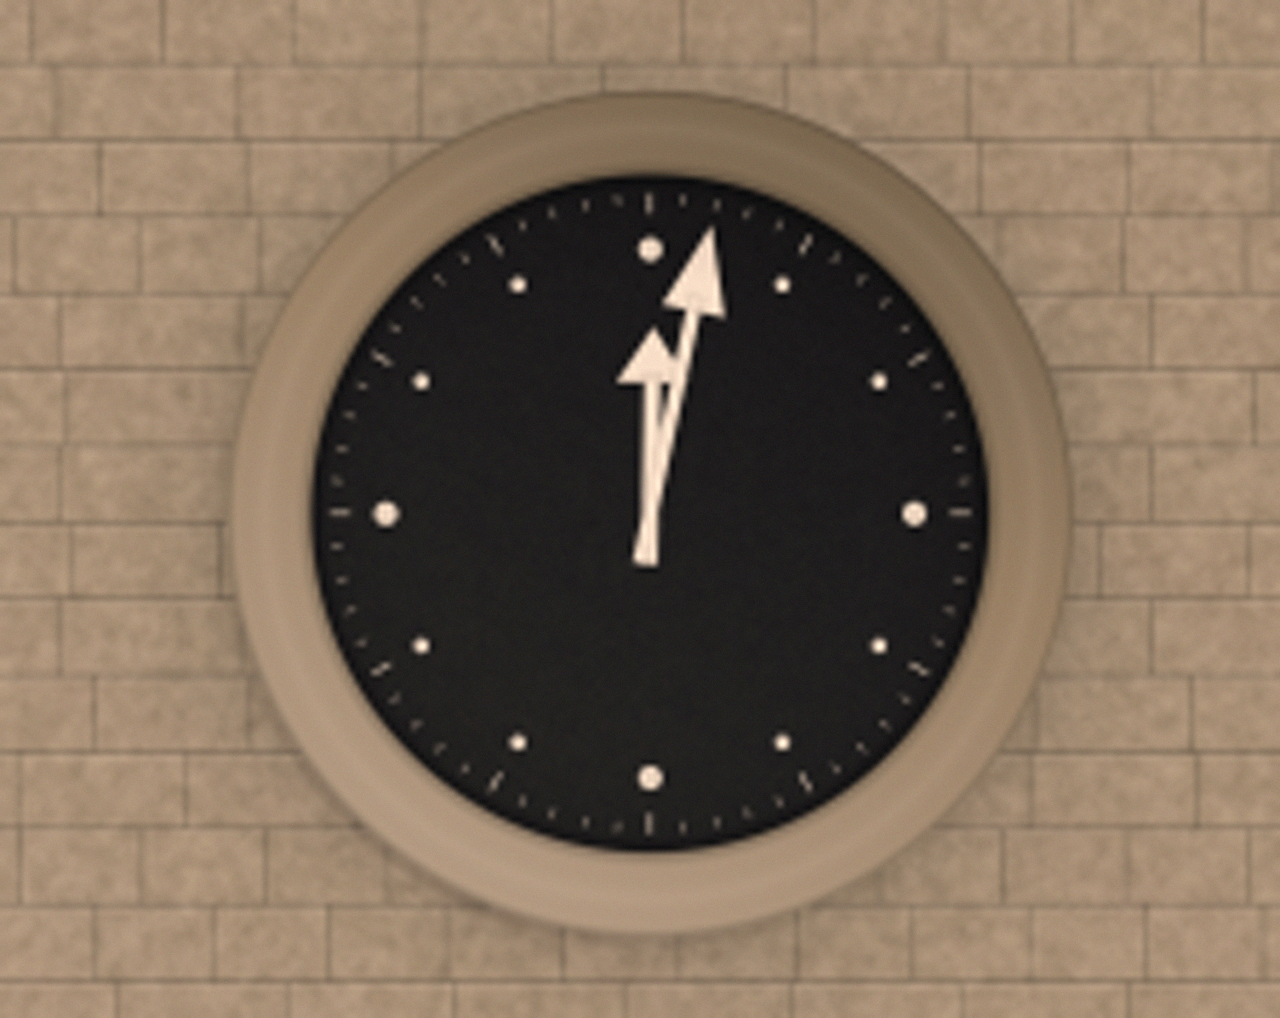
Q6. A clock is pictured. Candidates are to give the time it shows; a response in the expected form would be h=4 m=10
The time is h=12 m=2
